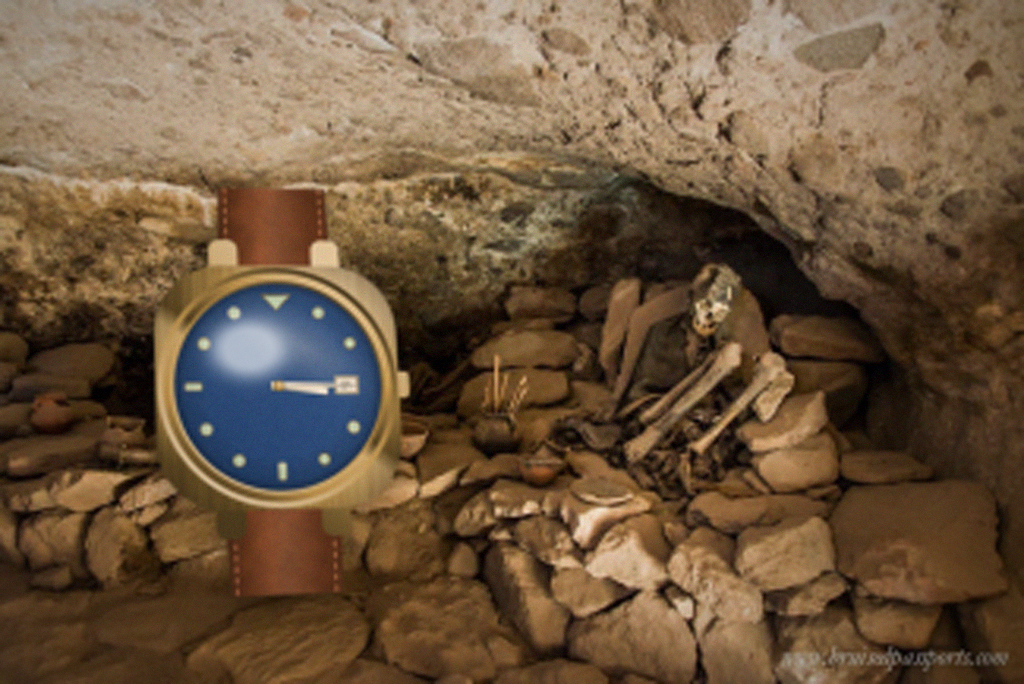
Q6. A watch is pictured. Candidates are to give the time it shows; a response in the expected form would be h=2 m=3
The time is h=3 m=15
